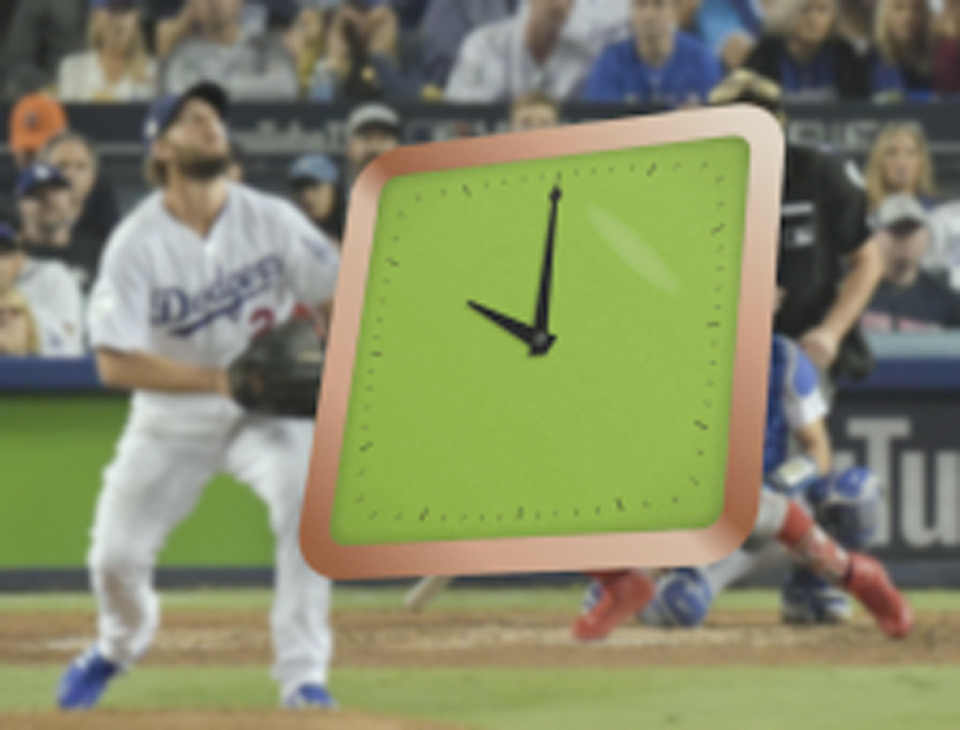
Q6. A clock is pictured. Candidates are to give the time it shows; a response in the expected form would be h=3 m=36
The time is h=10 m=0
